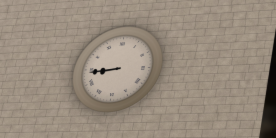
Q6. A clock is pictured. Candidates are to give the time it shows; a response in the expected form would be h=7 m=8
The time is h=8 m=44
